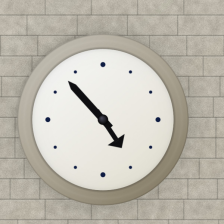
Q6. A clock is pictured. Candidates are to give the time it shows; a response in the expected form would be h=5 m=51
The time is h=4 m=53
